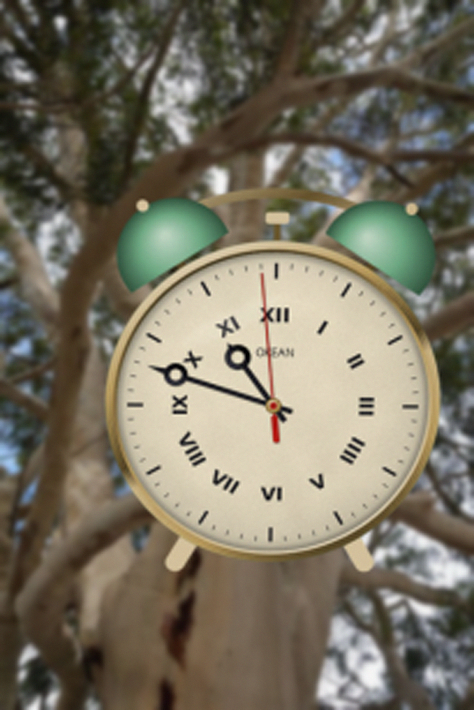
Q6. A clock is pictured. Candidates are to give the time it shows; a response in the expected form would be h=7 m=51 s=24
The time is h=10 m=47 s=59
